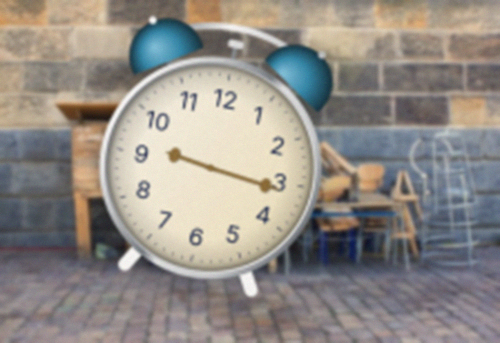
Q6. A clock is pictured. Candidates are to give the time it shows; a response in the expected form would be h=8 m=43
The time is h=9 m=16
